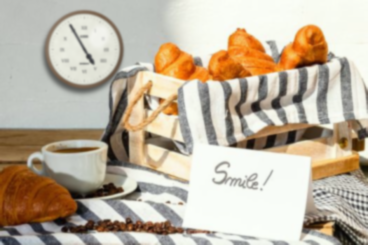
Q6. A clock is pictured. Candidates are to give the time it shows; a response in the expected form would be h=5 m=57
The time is h=4 m=55
